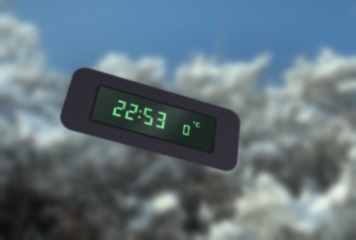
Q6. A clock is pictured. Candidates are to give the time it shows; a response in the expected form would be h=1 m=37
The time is h=22 m=53
